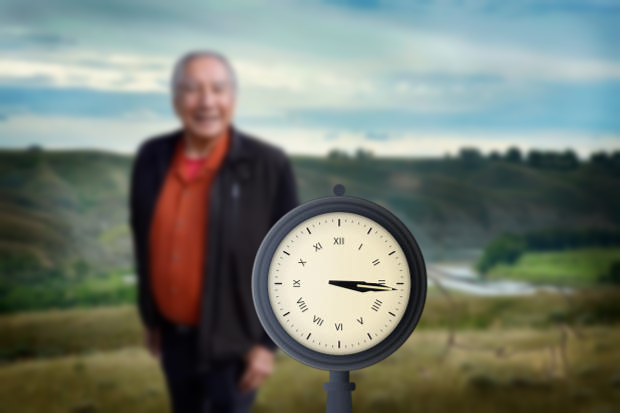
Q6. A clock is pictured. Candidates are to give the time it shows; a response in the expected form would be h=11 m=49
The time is h=3 m=16
